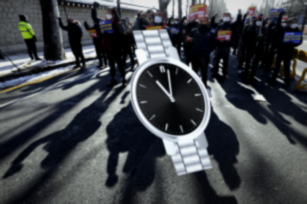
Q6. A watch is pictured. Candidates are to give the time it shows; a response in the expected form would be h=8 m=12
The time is h=11 m=2
